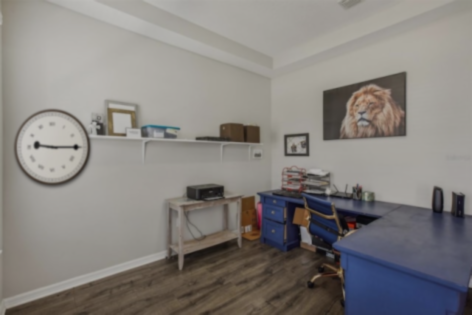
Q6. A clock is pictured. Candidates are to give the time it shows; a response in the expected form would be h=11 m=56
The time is h=9 m=15
